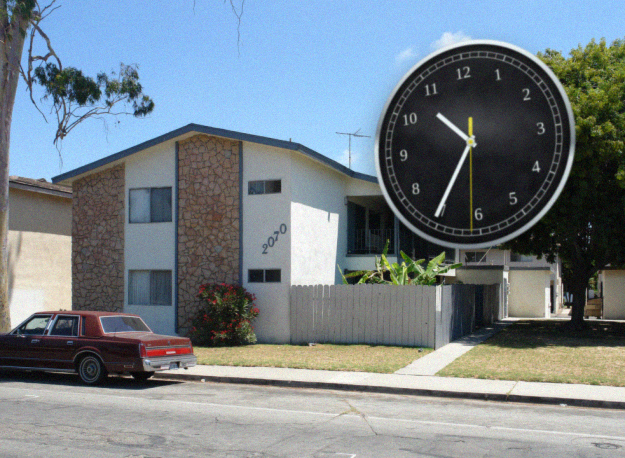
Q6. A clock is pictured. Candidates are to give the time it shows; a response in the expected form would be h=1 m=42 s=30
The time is h=10 m=35 s=31
